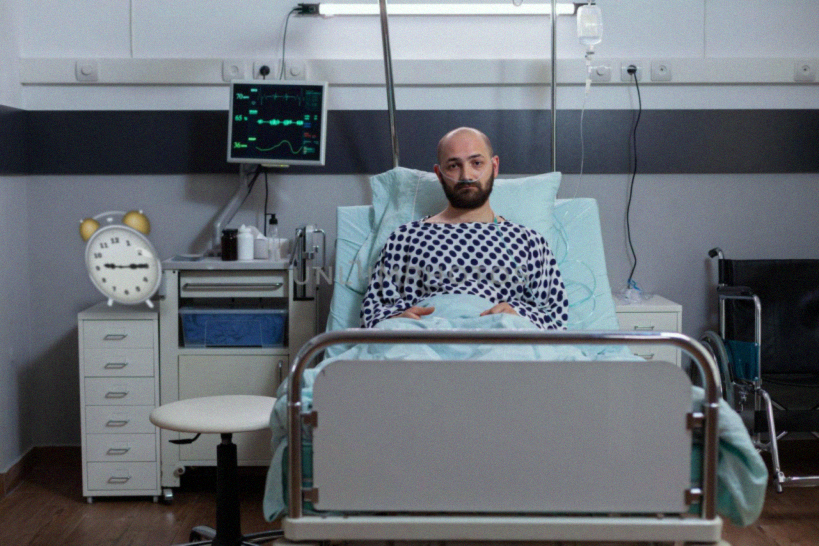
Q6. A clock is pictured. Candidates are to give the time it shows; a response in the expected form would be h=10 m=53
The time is h=9 m=15
